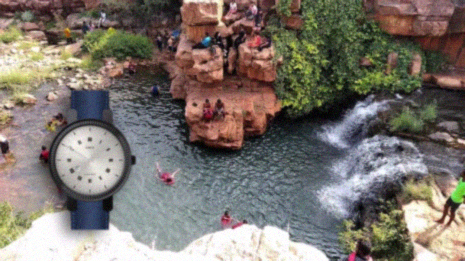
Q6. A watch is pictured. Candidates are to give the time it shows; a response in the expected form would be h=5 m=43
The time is h=7 m=50
